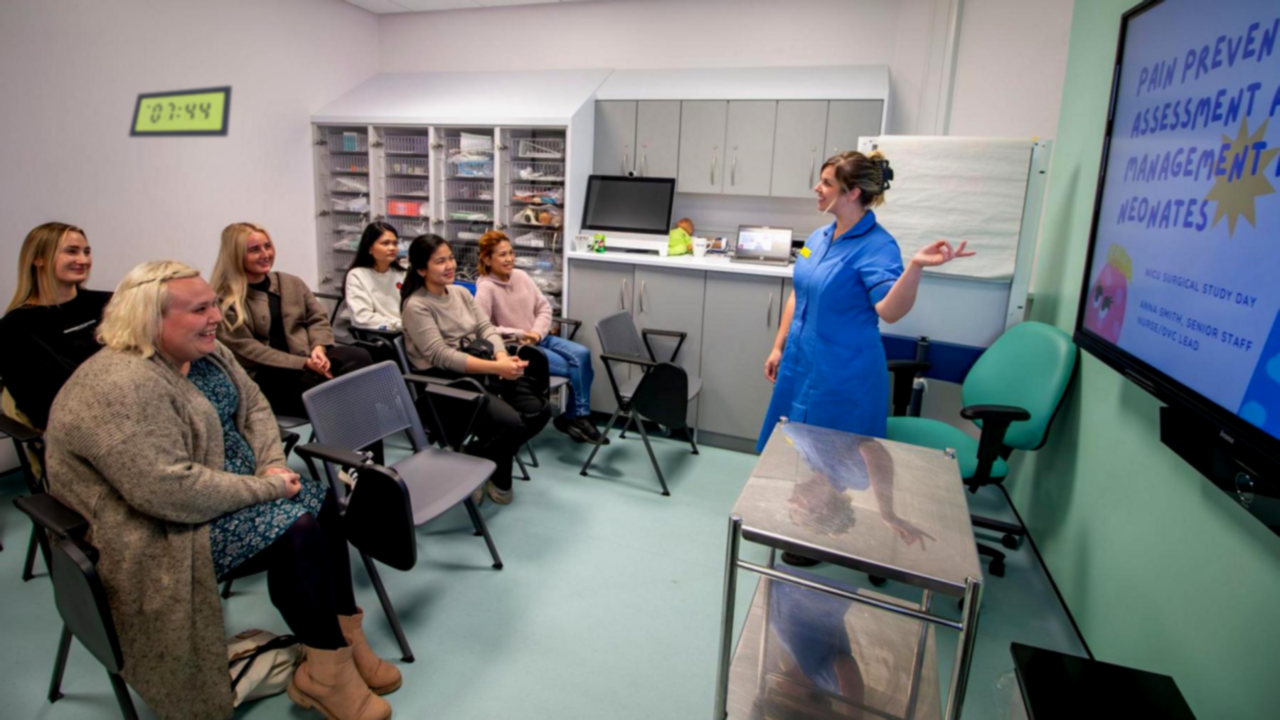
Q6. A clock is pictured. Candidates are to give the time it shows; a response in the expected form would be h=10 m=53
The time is h=7 m=44
